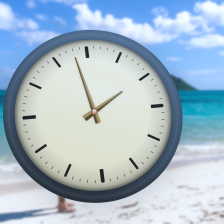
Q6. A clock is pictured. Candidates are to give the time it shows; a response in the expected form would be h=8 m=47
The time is h=1 m=58
